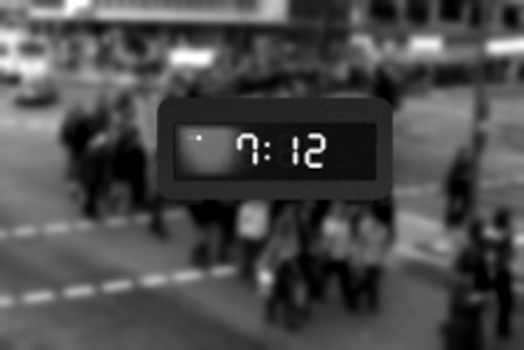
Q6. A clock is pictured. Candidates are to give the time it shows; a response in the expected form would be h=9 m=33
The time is h=7 m=12
